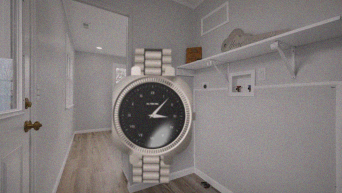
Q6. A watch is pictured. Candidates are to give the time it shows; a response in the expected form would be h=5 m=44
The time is h=3 m=7
